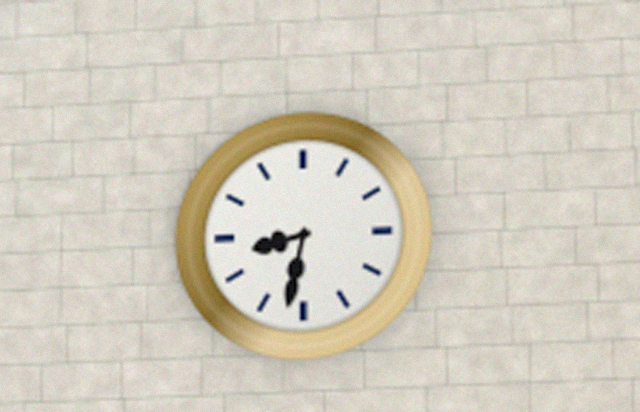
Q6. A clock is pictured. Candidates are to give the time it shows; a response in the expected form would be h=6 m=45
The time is h=8 m=32
